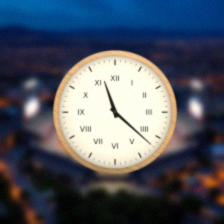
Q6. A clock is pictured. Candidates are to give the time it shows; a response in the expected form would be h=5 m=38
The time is h=11 m=22
